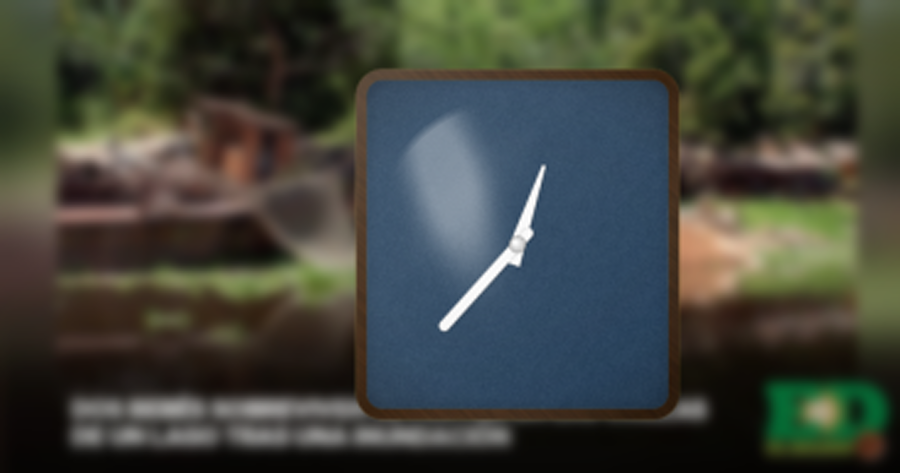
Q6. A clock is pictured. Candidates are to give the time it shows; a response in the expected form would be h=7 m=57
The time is h=12 m=37
